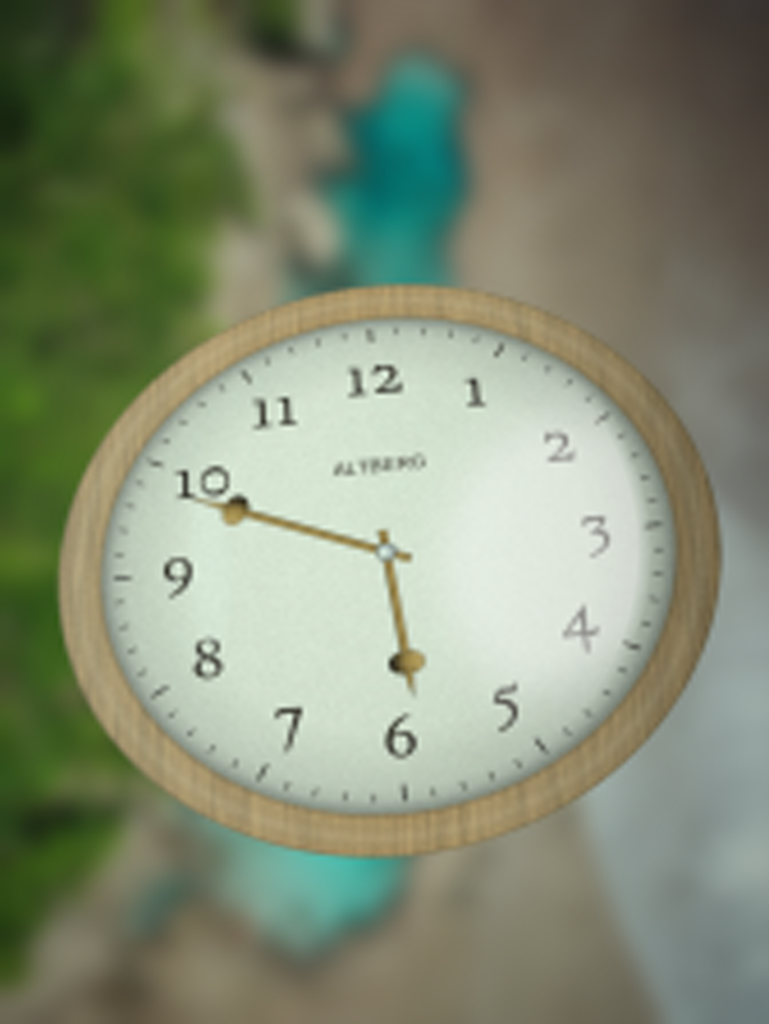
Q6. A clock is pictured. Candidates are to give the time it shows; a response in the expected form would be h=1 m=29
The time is h=5 m=49
